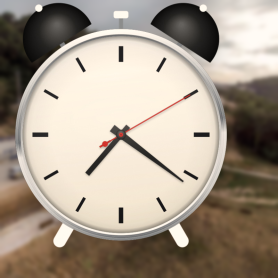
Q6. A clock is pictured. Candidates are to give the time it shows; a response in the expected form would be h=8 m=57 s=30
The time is h=7 m=21 s=10
